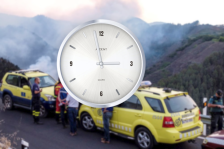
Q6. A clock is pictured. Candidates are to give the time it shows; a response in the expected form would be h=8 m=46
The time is h=2 m=58
